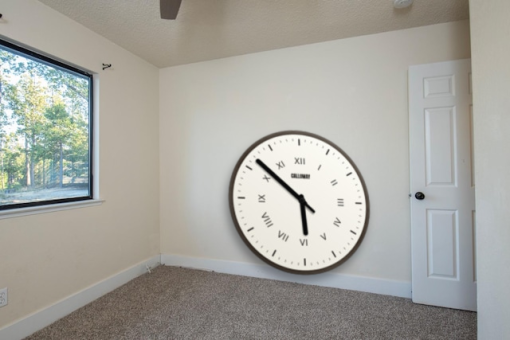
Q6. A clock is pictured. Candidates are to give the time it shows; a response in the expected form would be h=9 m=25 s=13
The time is h=5 m=51 s=52
